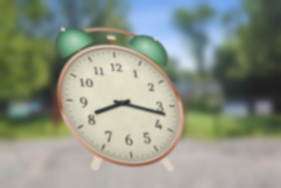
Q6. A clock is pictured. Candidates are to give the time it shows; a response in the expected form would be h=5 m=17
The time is h=8 m=17
